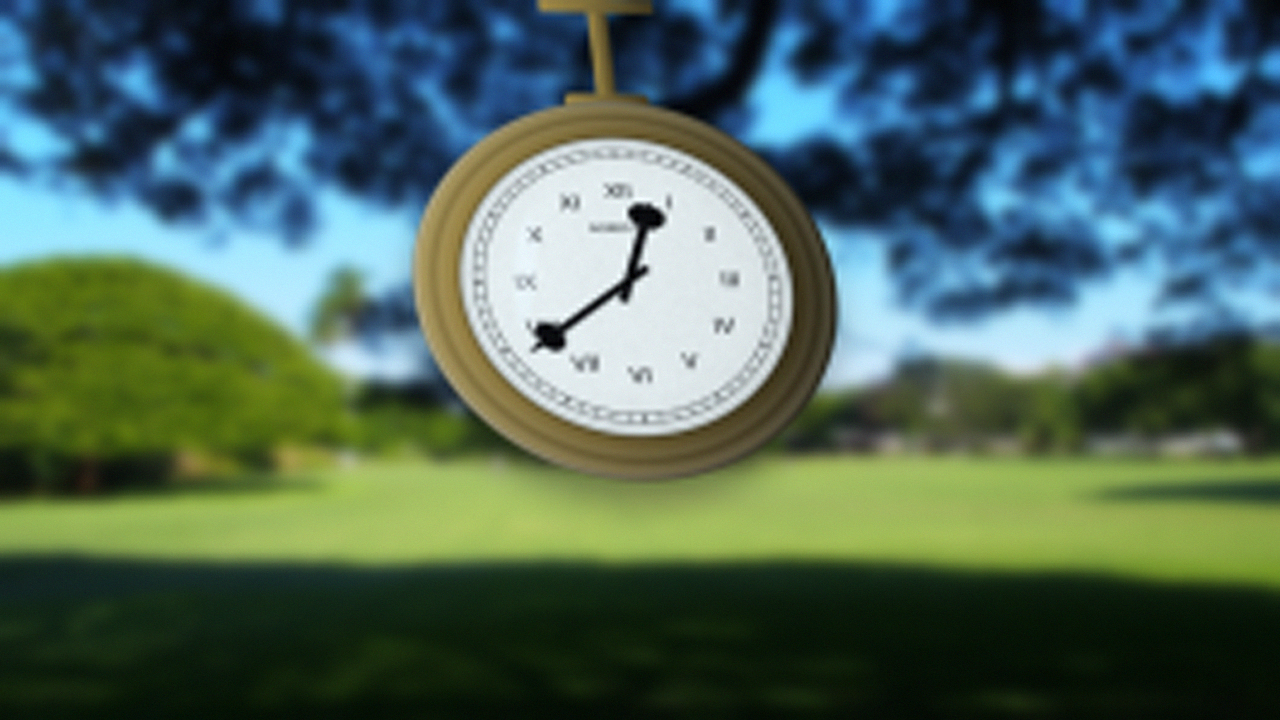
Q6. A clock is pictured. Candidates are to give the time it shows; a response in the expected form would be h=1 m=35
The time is h=12 m=39
